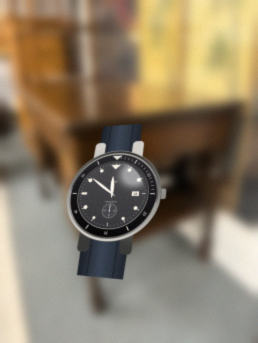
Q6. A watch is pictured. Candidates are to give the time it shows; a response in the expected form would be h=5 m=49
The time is h=11 m=51
